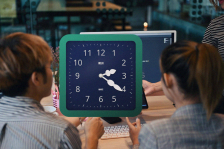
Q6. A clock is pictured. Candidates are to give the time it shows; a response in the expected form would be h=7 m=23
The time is h=2 m=21
